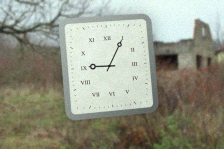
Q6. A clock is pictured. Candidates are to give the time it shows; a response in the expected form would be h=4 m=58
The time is h=9 m=5
